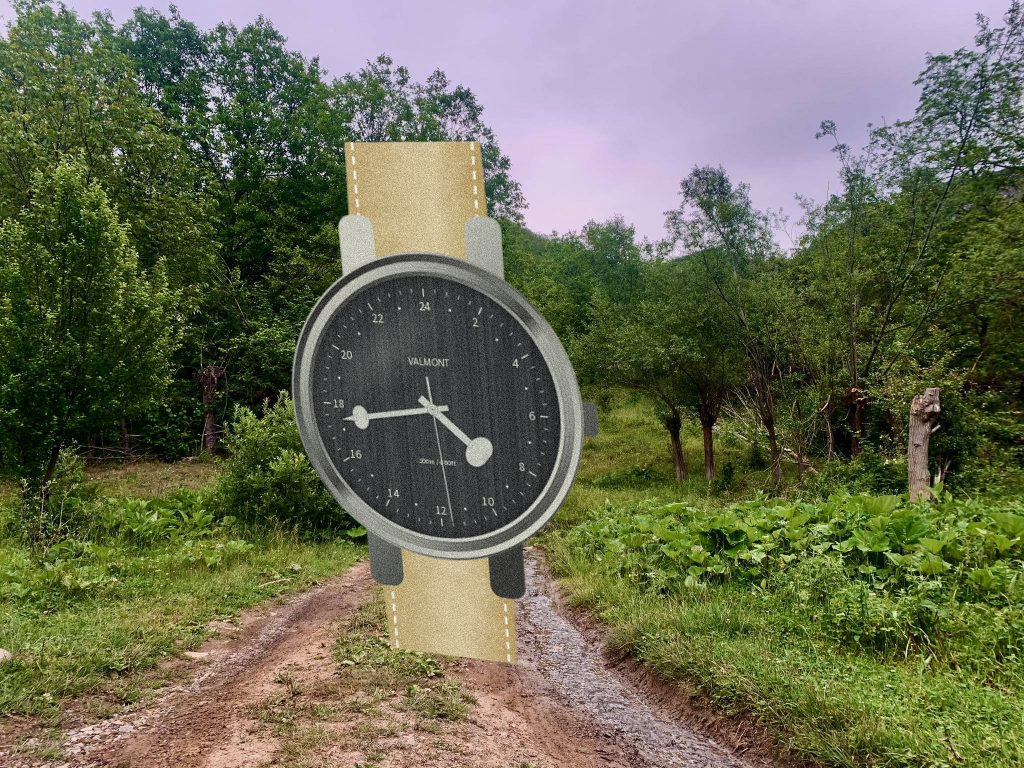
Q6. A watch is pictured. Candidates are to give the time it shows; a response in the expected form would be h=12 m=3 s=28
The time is h=8 m=43 s=29
